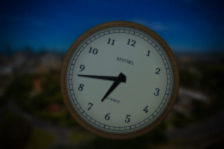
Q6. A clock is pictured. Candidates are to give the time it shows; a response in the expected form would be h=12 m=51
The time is h=6 m=43
